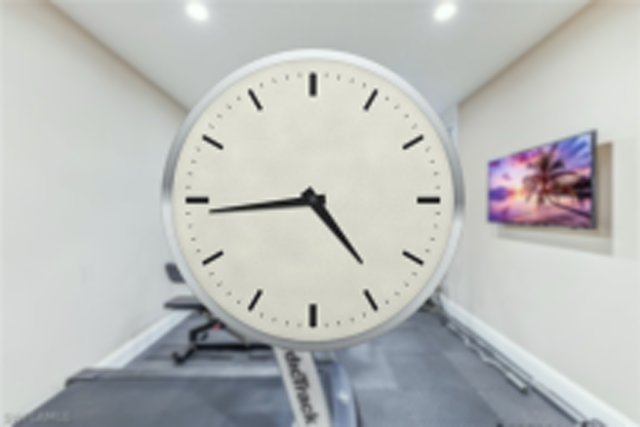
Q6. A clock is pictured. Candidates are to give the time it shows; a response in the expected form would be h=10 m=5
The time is h=4 m=44
